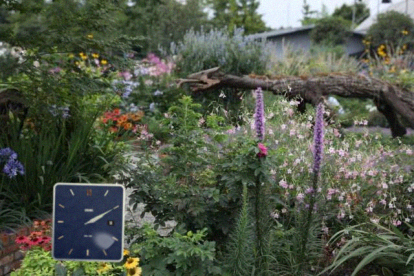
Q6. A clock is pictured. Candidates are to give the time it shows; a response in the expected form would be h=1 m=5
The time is h=2 m=10
